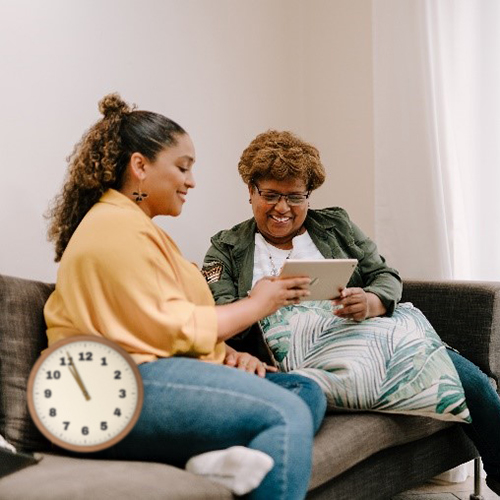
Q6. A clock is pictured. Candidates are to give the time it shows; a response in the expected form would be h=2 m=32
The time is h=10 m=56
